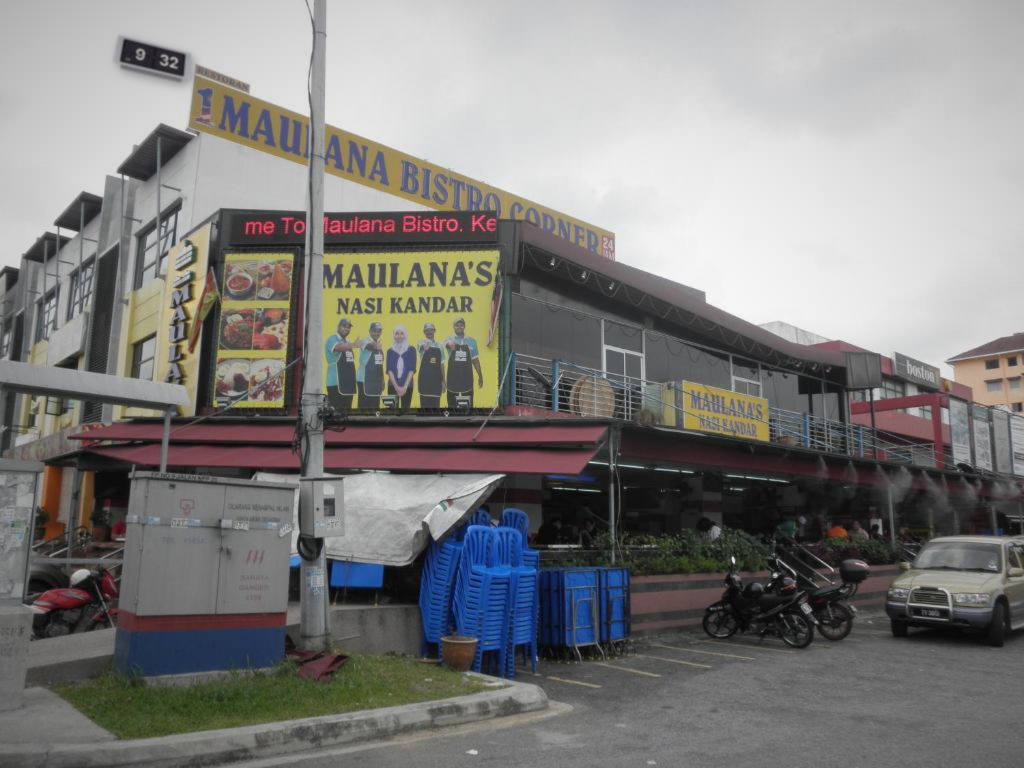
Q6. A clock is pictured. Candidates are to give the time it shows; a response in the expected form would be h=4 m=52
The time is h=9 m=32
